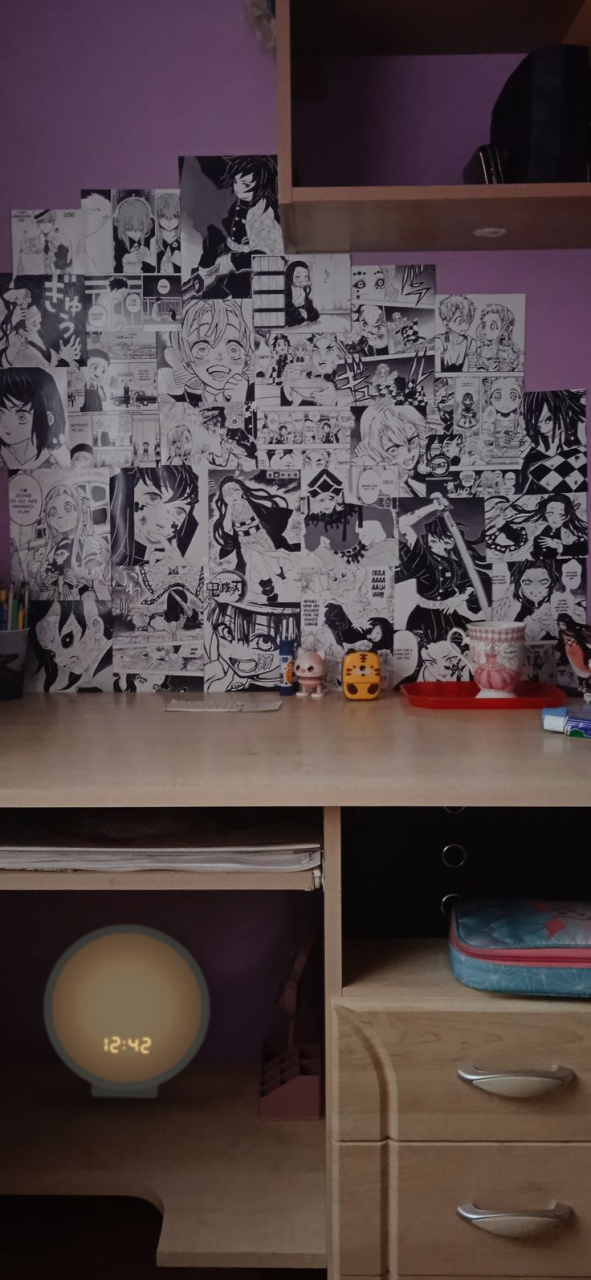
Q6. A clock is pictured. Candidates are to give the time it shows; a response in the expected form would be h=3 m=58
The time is h=12 m=42
